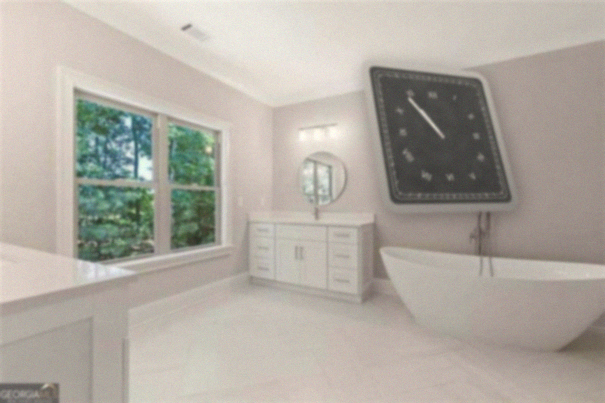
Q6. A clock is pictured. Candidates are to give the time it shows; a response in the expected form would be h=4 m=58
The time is h=10 m=54
